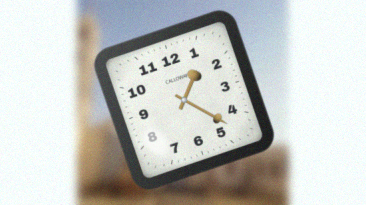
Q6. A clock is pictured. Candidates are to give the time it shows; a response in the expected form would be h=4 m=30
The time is h=1 m=23
